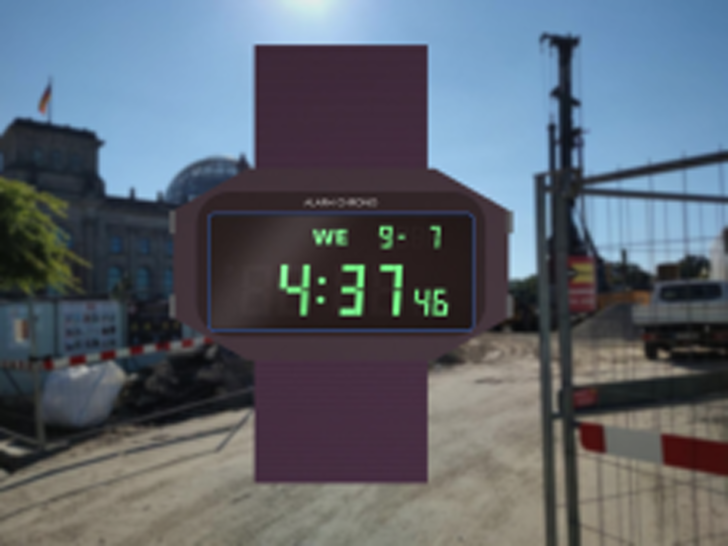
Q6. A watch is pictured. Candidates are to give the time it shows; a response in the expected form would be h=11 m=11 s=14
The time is h=4 m=37 s=46
